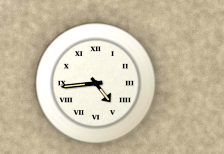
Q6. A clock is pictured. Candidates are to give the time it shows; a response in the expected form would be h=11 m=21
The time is h=4 m=44
